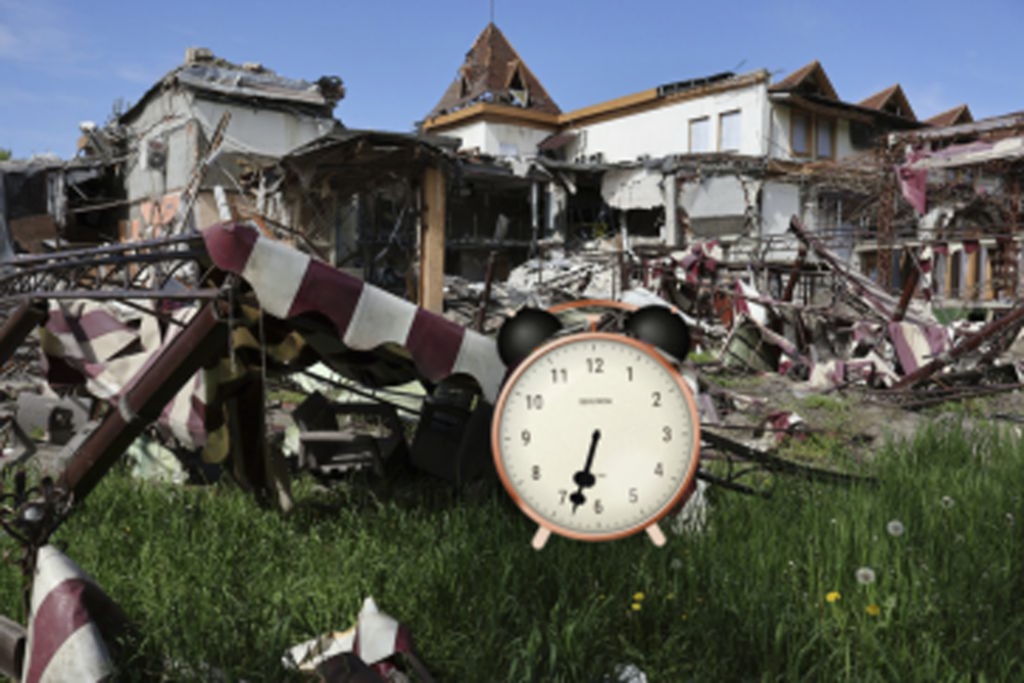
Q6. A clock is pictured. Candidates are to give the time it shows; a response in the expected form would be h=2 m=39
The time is h=6 m=33
